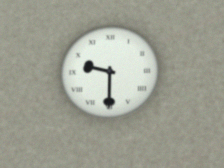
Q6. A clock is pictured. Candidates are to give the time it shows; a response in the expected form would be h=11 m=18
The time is h=9 m=30
